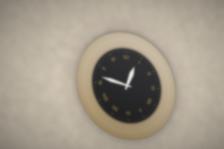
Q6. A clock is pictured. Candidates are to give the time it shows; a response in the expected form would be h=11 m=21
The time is h=12 m=47
